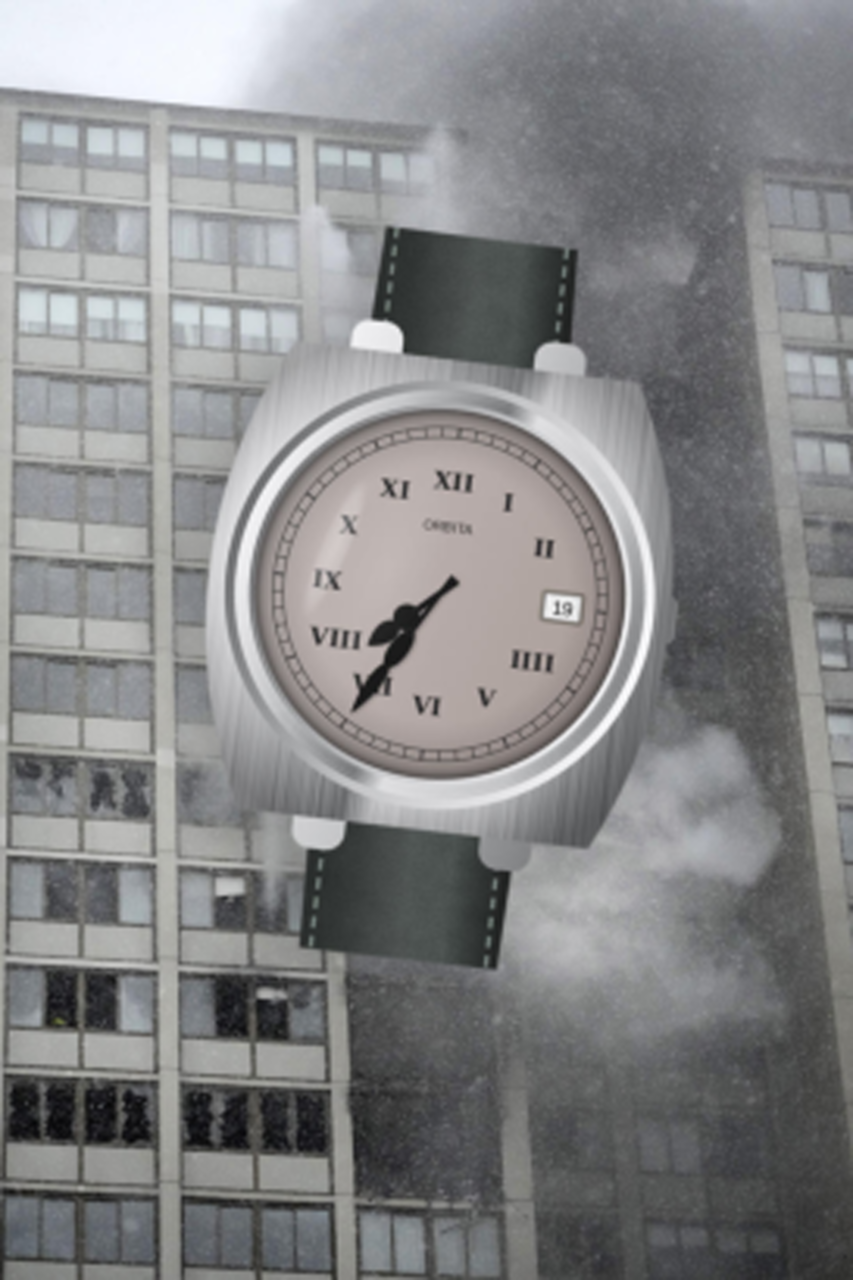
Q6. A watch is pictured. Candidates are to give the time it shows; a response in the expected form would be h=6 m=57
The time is h=7 m=35
